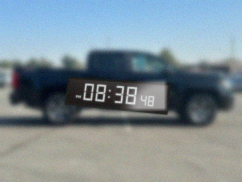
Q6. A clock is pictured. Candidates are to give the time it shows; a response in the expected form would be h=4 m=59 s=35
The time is h=8 m=38 s=48
